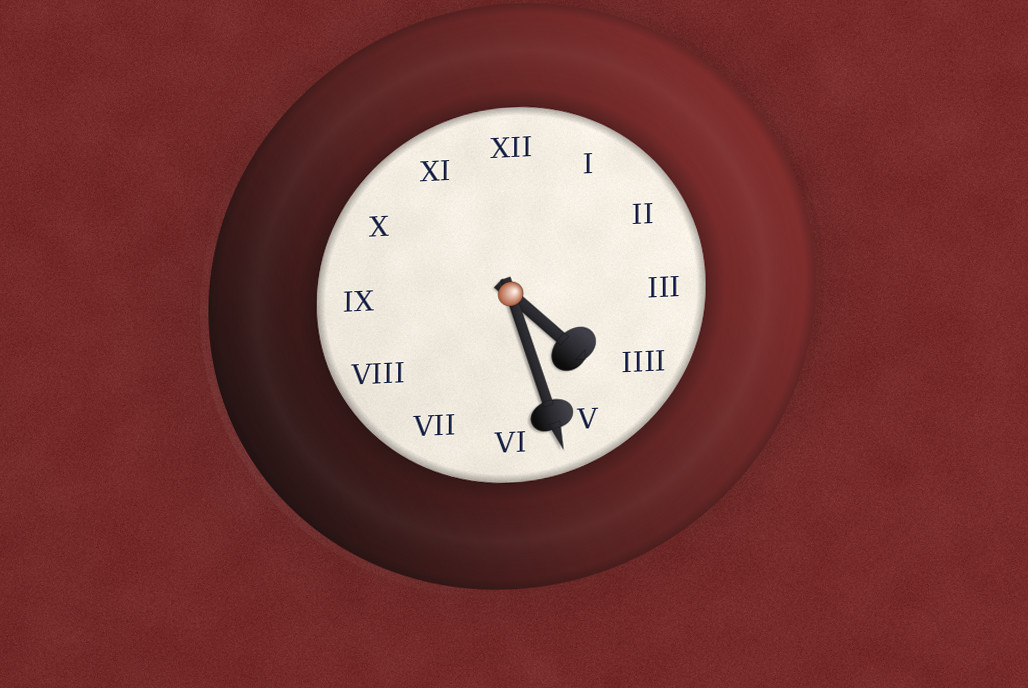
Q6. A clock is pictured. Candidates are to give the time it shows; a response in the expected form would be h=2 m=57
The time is h=4 m=27
